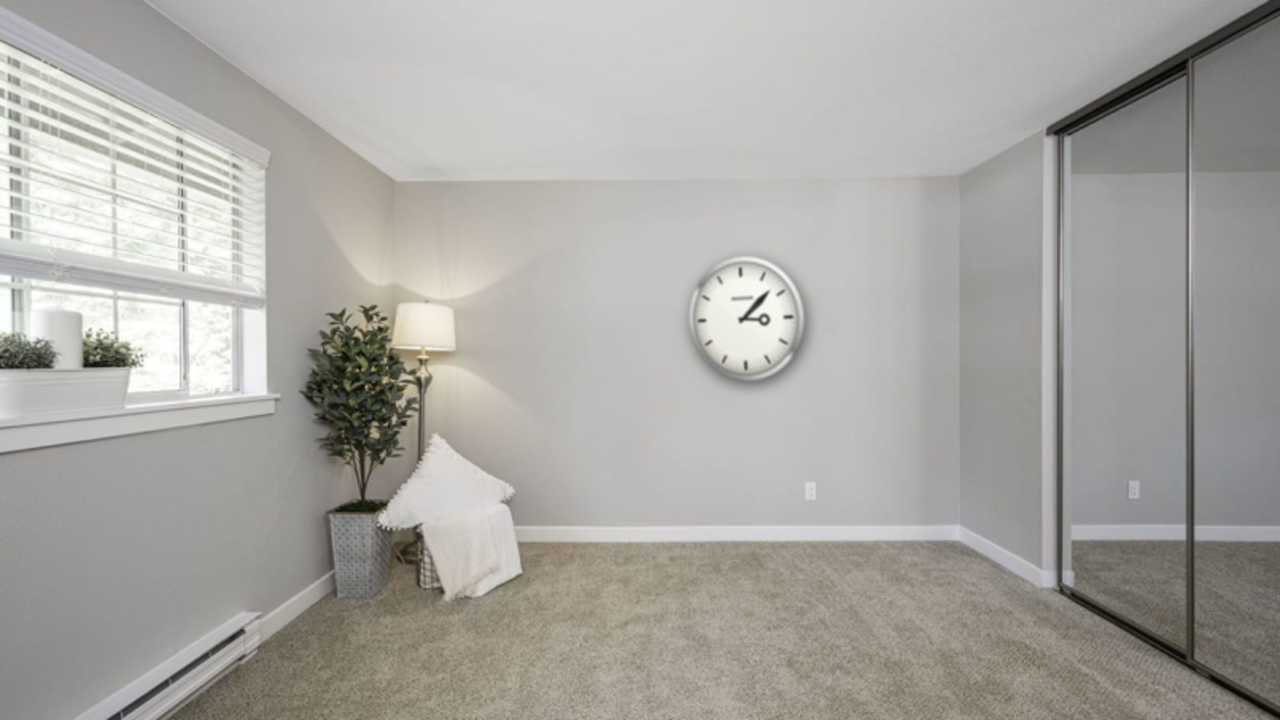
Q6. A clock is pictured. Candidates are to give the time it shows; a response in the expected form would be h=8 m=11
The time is h=3 m=8
